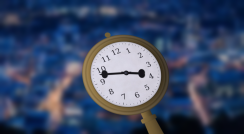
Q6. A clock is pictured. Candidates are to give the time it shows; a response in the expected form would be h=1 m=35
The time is h=3 m=48
